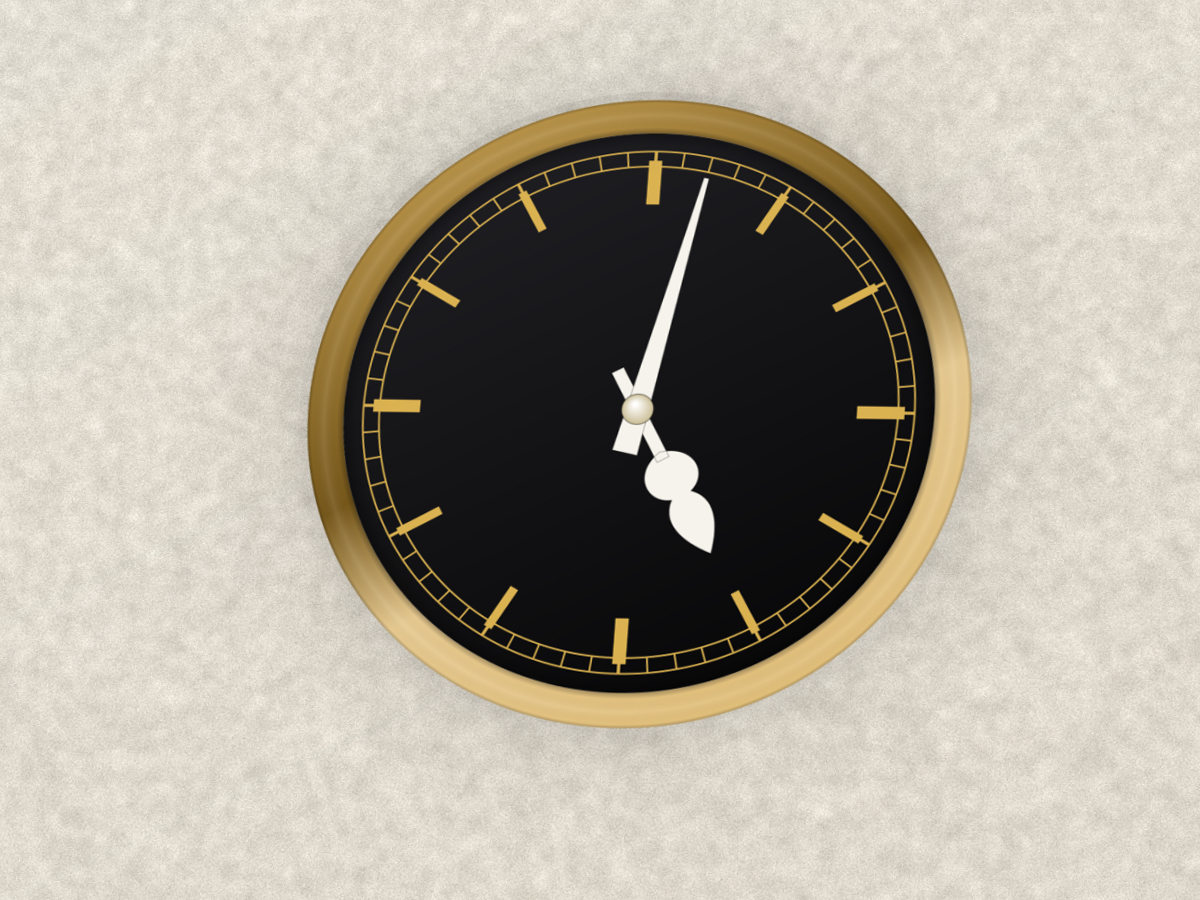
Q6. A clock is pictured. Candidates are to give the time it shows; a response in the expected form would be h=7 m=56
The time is h=5 m=2
